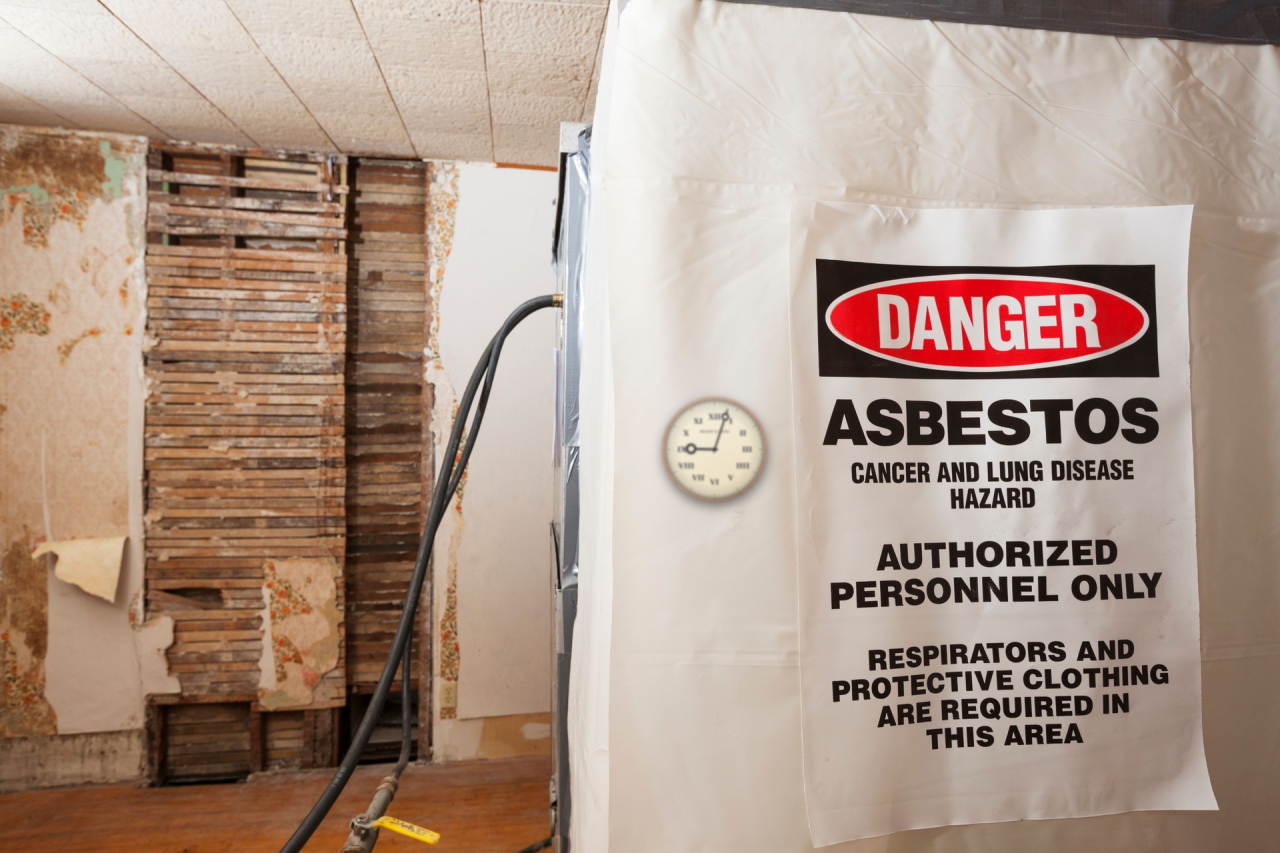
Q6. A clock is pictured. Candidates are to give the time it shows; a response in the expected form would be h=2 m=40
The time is h=9 m=3
